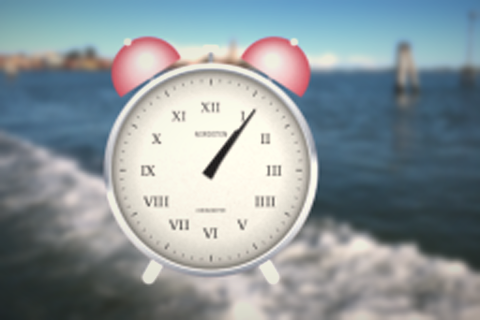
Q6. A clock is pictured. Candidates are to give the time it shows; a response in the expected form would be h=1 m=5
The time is h=1 m=6
